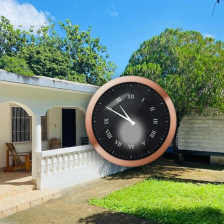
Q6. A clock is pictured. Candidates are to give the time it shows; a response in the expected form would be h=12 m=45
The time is h=10 m=50
